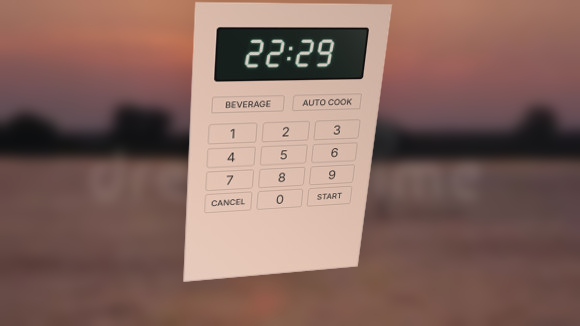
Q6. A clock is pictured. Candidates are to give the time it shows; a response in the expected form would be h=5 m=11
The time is h=22 m=29
